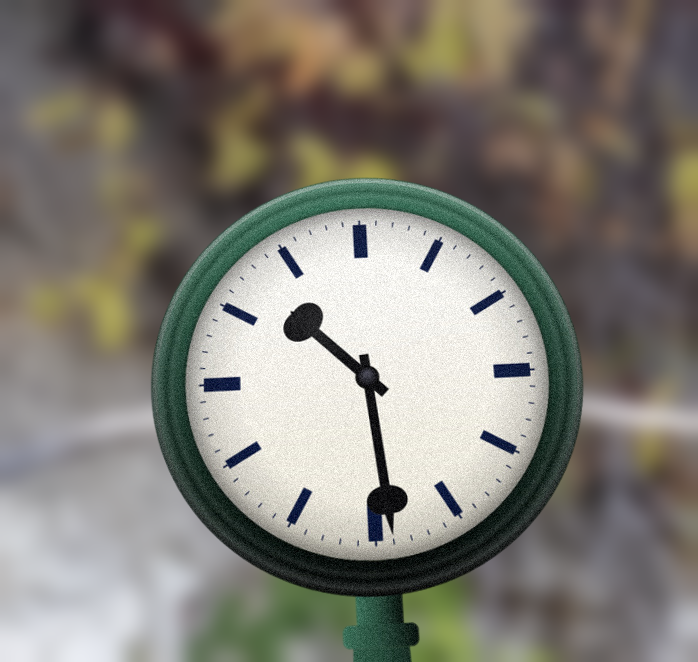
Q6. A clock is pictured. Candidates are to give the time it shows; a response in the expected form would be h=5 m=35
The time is h=10 m=29
